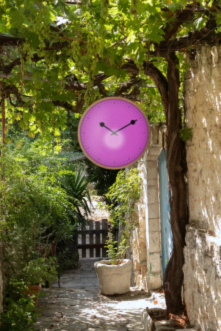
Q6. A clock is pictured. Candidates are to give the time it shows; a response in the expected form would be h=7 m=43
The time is h=10 m=10
